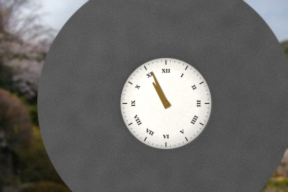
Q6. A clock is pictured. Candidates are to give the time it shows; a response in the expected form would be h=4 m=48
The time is h=10 m=56
